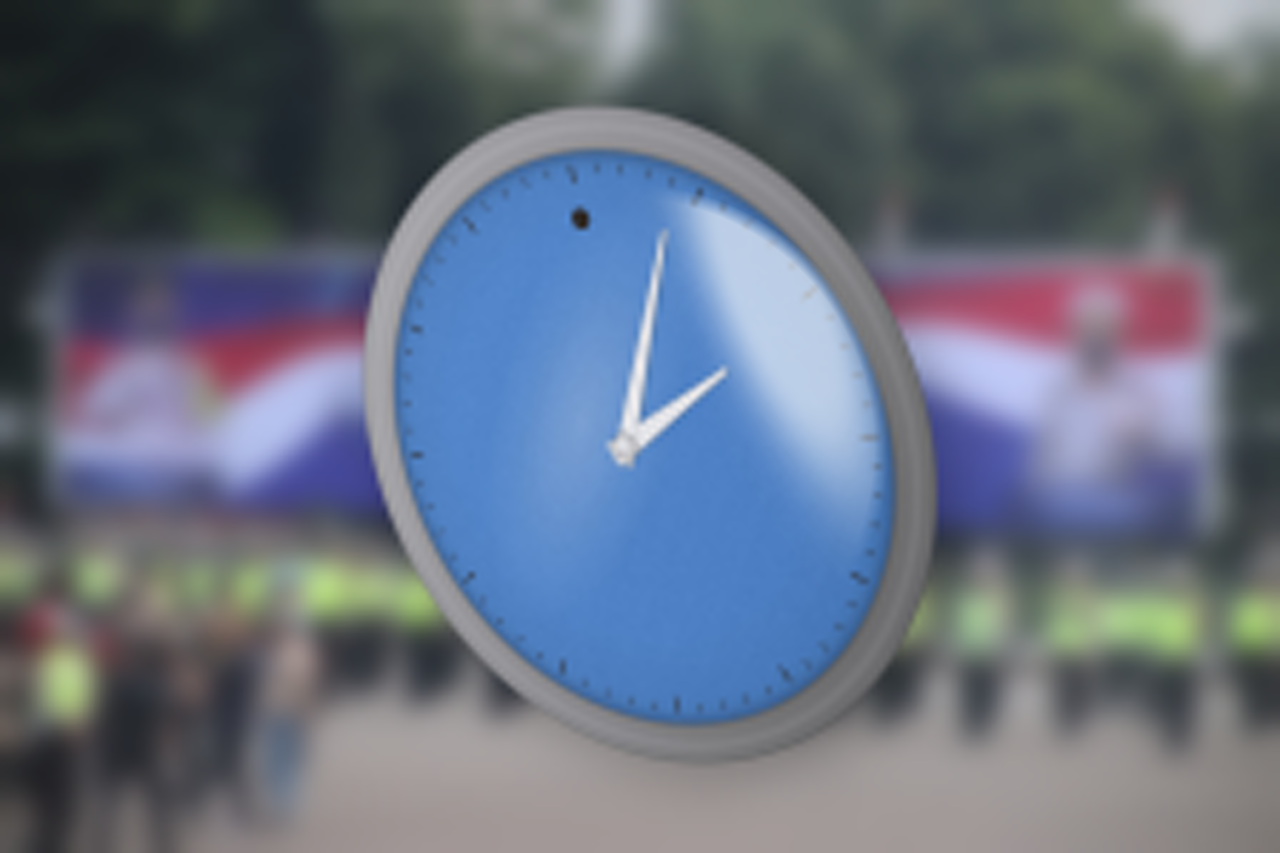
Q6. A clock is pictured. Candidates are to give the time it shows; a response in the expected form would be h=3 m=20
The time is h=2 m=4
